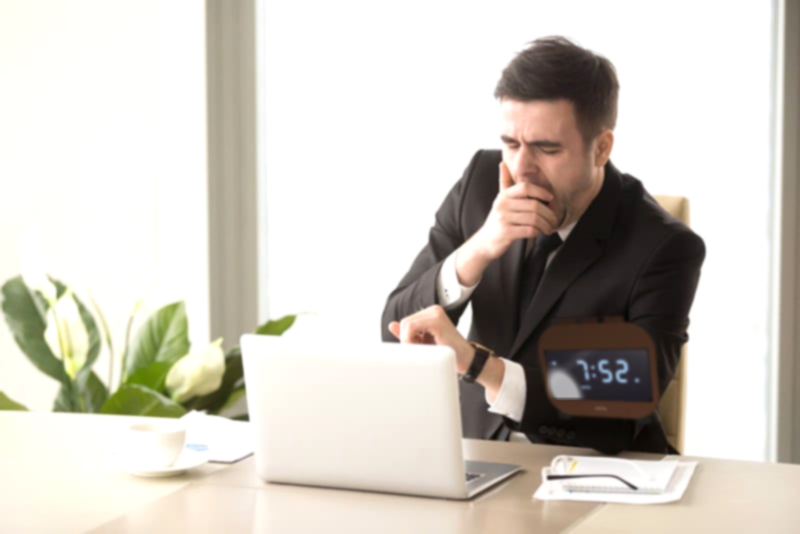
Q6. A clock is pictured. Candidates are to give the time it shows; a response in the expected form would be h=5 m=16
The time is h=7 m=52
